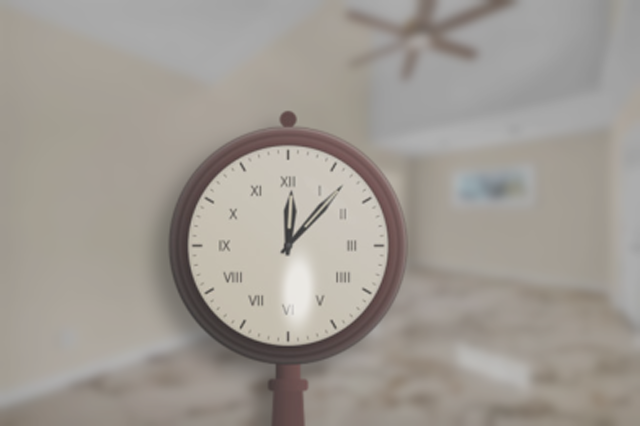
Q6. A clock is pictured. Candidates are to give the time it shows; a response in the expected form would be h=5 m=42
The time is h=12 m=7
